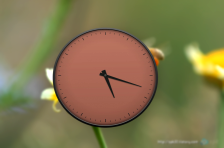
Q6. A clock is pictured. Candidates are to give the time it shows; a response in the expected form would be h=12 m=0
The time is h=5 m=18
